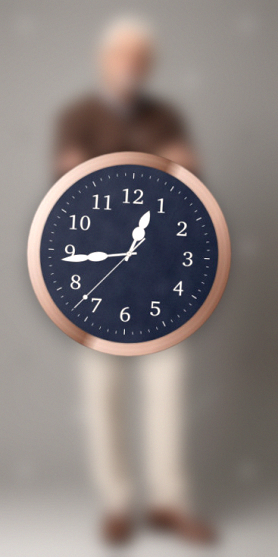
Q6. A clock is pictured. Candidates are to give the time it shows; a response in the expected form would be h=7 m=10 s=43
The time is h=12 m=43 s=37
